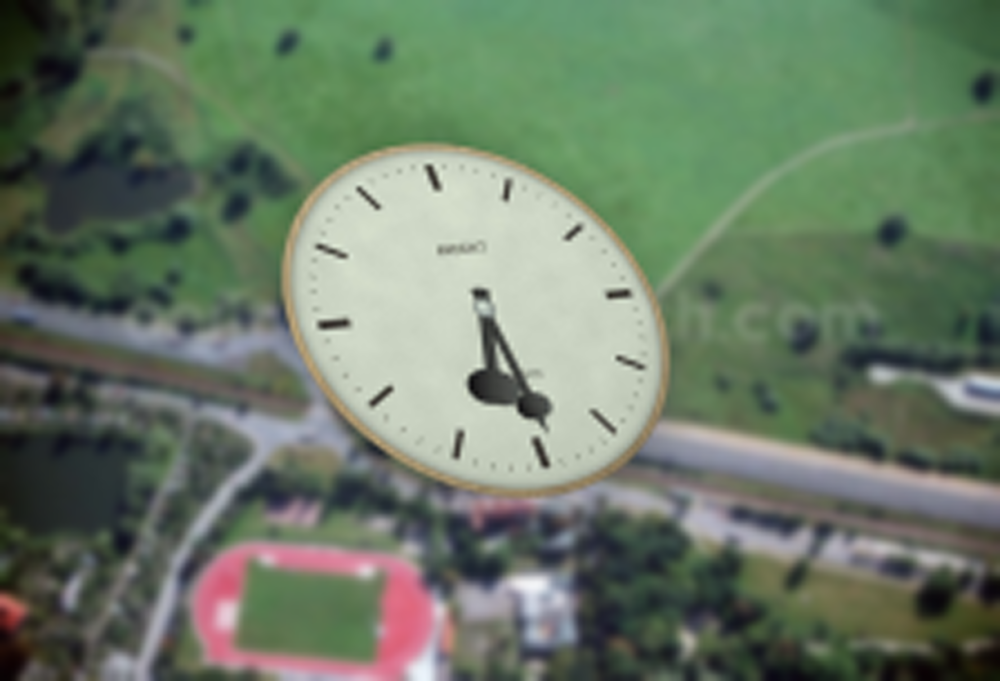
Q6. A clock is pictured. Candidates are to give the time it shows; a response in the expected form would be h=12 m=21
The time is h=6 m=29
